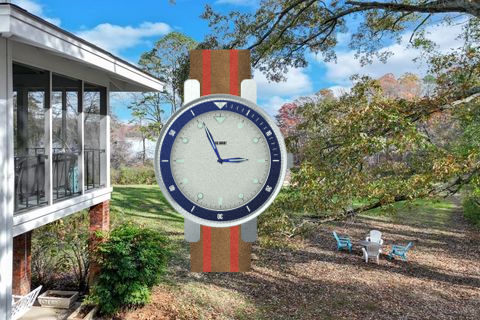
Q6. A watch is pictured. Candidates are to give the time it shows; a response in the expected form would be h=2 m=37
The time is h=2 m=56
